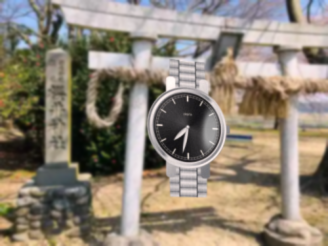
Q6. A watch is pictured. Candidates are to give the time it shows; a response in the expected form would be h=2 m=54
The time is h=7 m=32
